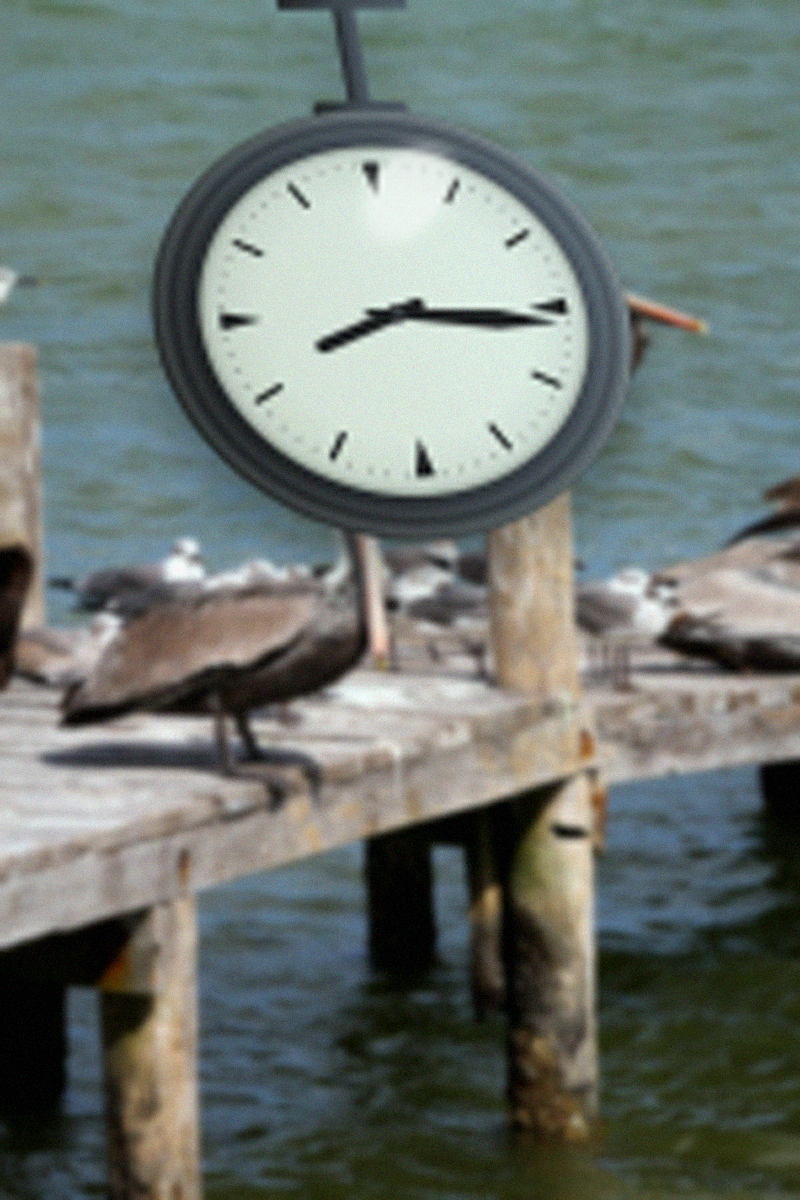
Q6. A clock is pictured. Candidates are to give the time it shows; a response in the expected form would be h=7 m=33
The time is h=8 m=16
